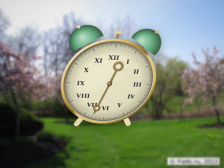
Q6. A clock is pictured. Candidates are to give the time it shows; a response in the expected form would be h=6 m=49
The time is h=12 m=33
